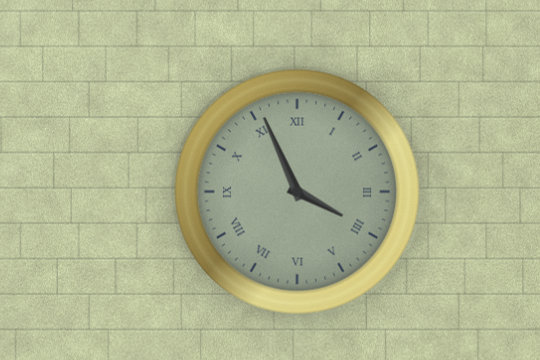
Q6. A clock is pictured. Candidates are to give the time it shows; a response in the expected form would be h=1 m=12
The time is h=3 m=56
